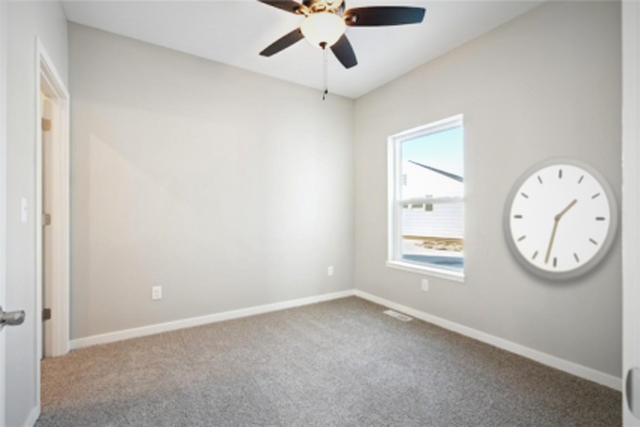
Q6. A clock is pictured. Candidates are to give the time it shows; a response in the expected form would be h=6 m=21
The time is h=1 m=32
